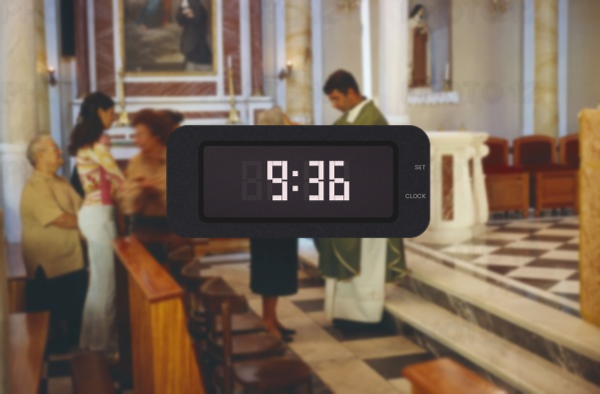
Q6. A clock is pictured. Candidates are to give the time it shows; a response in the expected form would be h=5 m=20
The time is h=9 m=36
